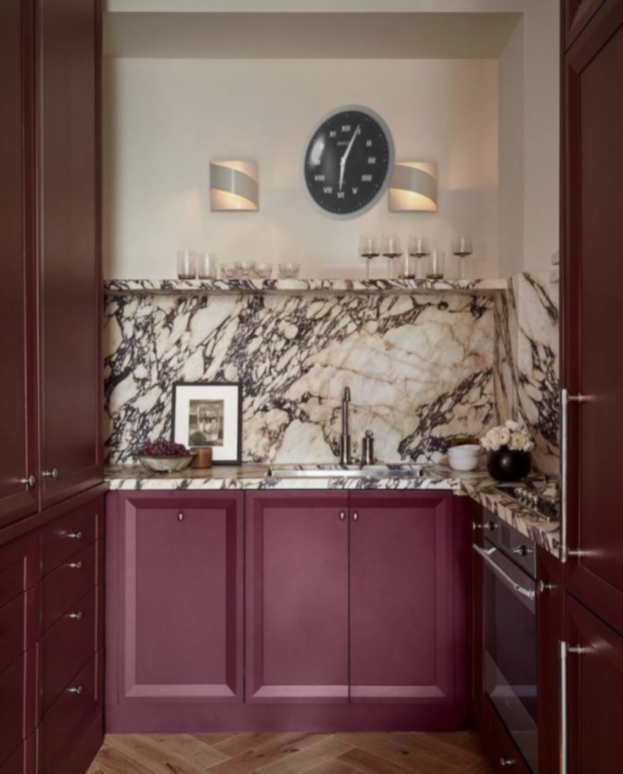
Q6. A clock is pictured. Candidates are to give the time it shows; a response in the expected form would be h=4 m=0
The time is h=6 m=4
